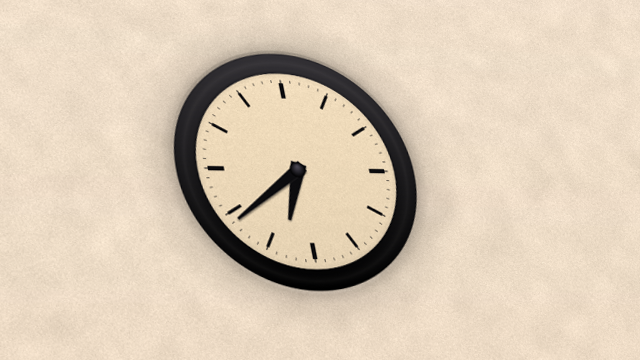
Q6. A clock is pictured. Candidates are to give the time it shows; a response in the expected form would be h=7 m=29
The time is h=6 m=39
